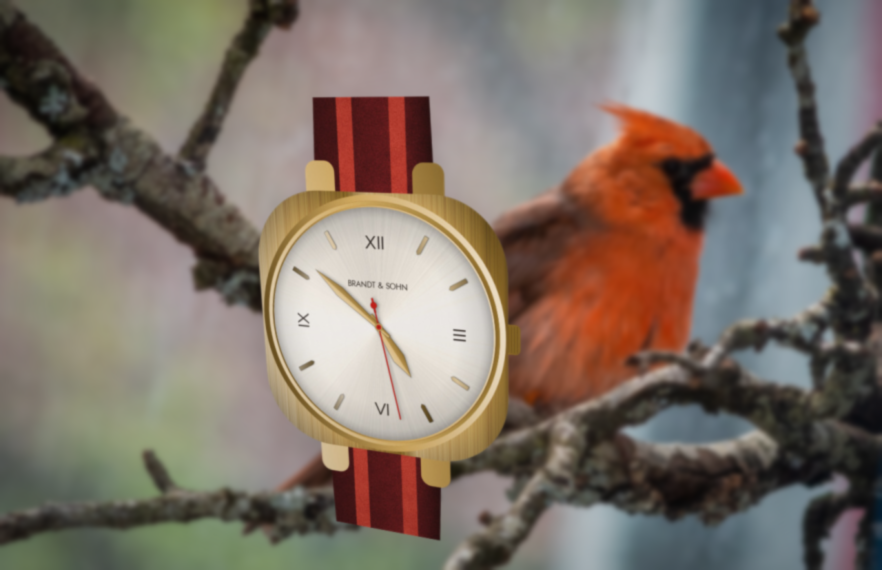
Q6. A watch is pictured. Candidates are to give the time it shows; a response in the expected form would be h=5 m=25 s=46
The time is h=4 m=51 s=28
